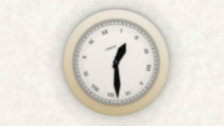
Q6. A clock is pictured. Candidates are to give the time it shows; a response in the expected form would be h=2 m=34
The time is h=1 m=33
